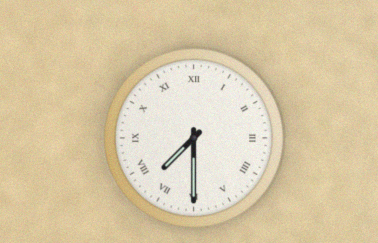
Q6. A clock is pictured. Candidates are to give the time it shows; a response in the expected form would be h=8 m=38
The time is h=7 m=30
